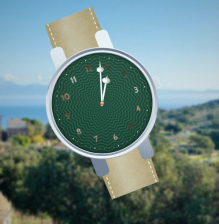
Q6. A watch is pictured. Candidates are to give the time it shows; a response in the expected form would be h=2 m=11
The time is h=1 m=3
